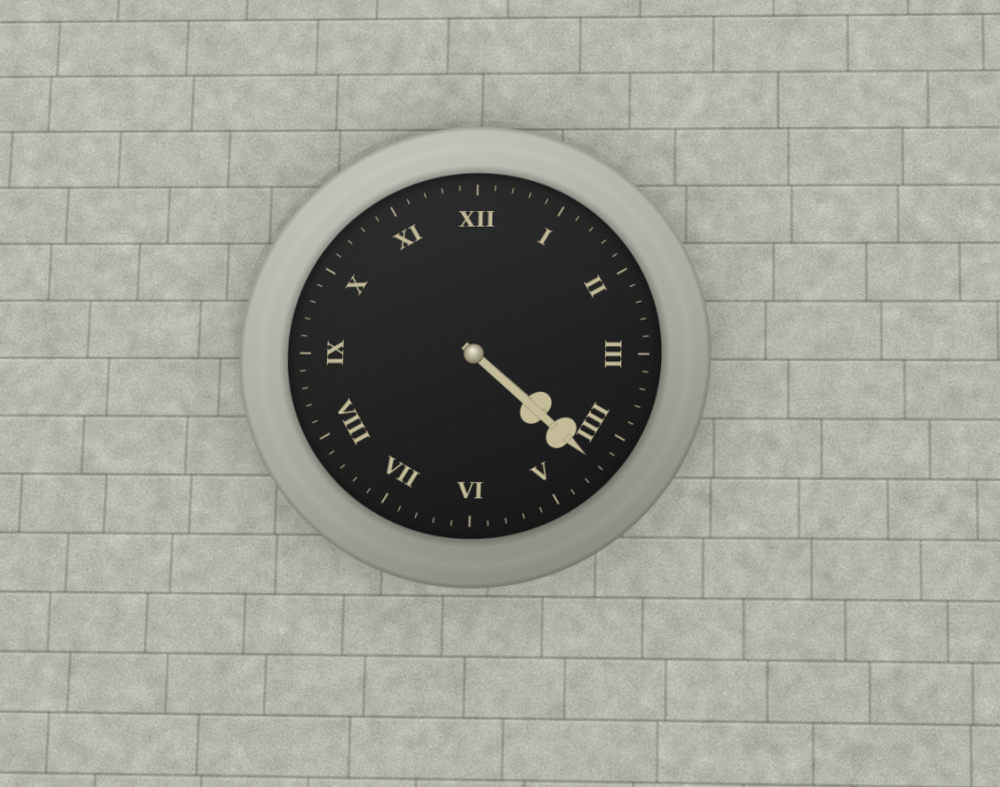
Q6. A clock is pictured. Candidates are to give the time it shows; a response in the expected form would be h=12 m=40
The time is h=4 m=22
